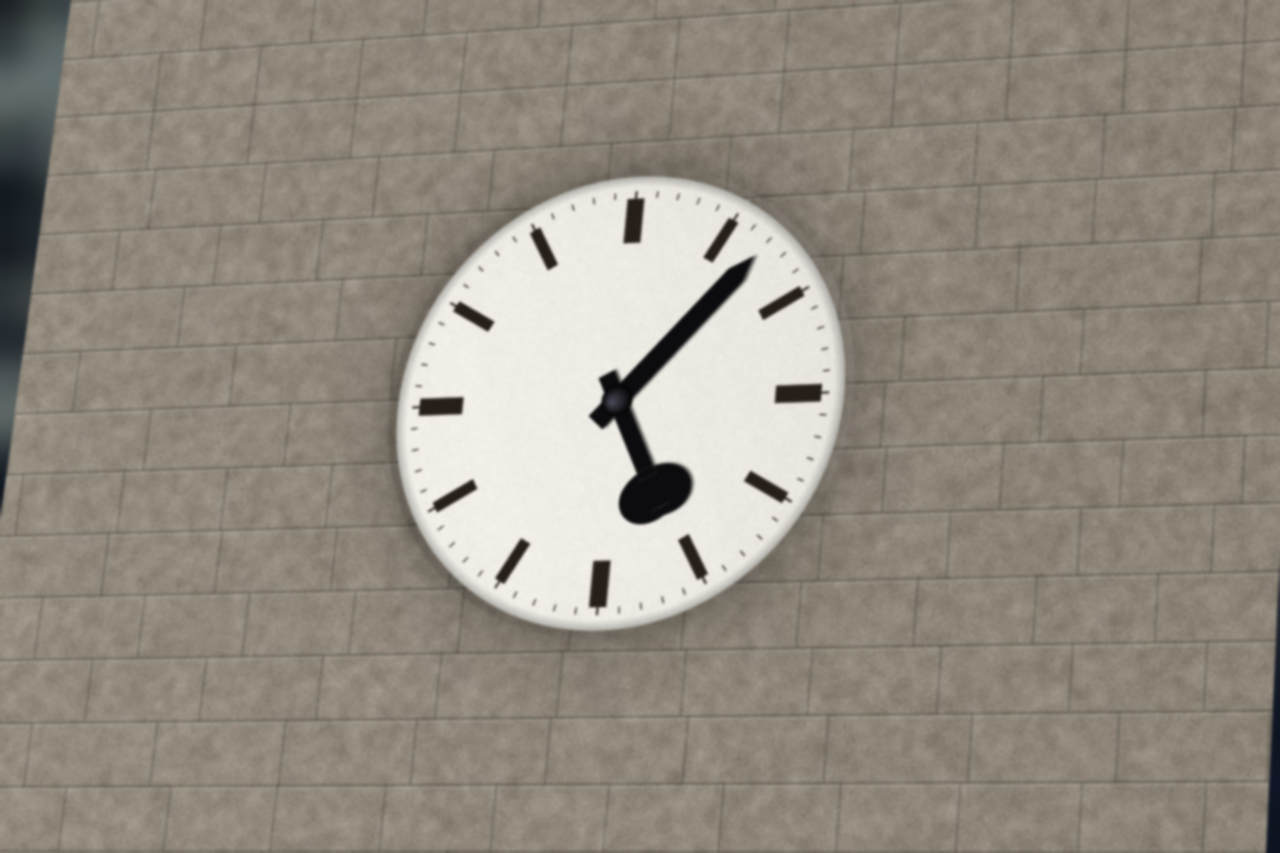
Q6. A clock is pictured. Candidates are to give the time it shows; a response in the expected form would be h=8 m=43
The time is h=5 m=7
